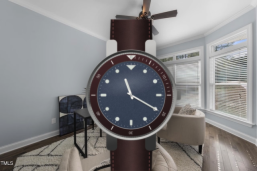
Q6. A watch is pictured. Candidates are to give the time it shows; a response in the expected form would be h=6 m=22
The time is h=11 m=20
